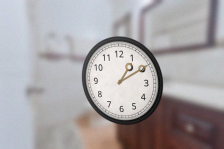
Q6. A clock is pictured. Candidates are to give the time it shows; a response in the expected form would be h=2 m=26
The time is h=1 m=10
